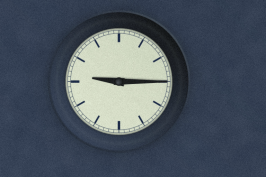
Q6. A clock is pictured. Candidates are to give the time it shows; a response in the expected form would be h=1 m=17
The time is h=9 m=15
